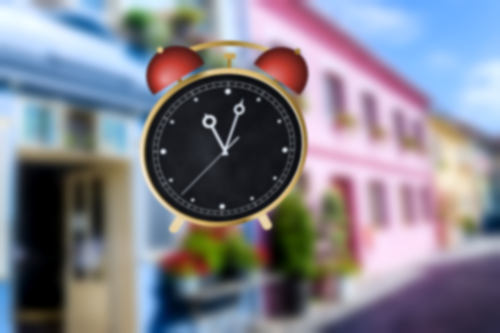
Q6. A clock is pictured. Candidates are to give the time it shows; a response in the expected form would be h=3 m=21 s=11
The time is h=11 m=2 s=37
